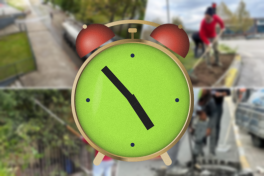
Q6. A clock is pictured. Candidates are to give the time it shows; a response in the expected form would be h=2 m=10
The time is h=4 m=53
